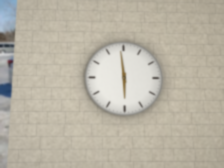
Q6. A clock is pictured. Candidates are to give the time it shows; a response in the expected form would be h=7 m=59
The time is h=5 m=59
